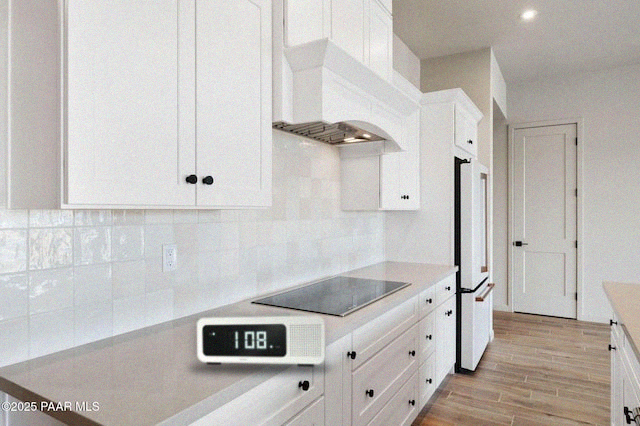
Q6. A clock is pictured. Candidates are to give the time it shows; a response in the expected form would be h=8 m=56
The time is h=1 m=8
